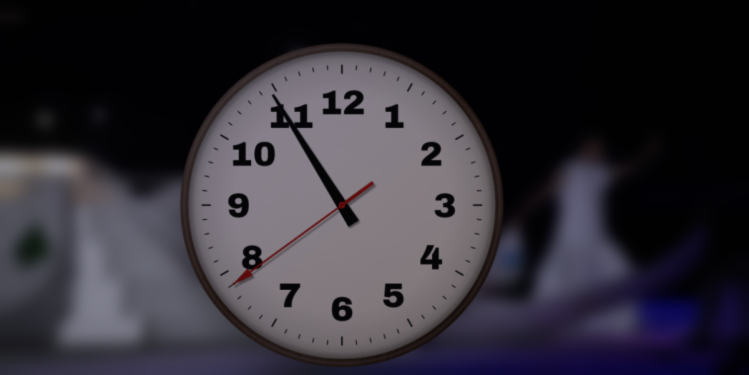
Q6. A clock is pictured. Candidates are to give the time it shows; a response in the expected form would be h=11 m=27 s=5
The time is h=10 m=54 s=39
